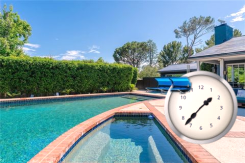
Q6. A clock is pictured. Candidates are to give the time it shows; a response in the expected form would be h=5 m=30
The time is h=1 m=37
